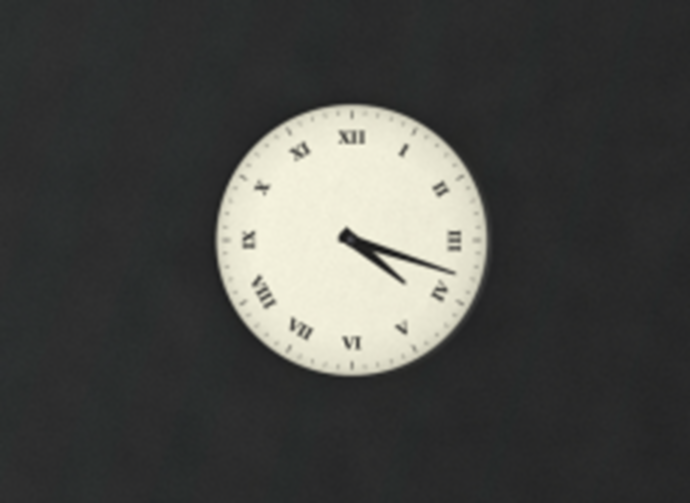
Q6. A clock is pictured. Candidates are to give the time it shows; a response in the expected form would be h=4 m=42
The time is h=4 m=18
